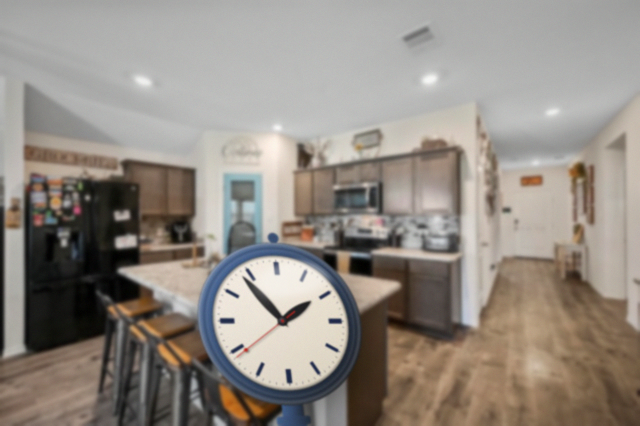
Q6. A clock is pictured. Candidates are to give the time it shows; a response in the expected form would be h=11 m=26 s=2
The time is h=1 m=53 s=39
